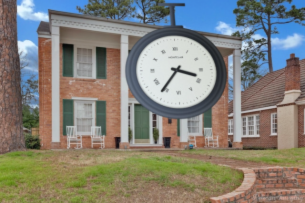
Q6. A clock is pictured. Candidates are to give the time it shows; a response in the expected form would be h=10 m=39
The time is h=3 m=36
